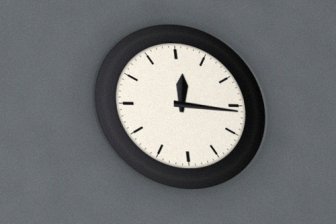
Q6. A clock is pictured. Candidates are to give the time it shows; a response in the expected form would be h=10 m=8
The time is h=12 m=16
